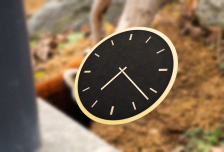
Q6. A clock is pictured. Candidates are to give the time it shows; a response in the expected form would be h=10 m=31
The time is h=7 m=22
